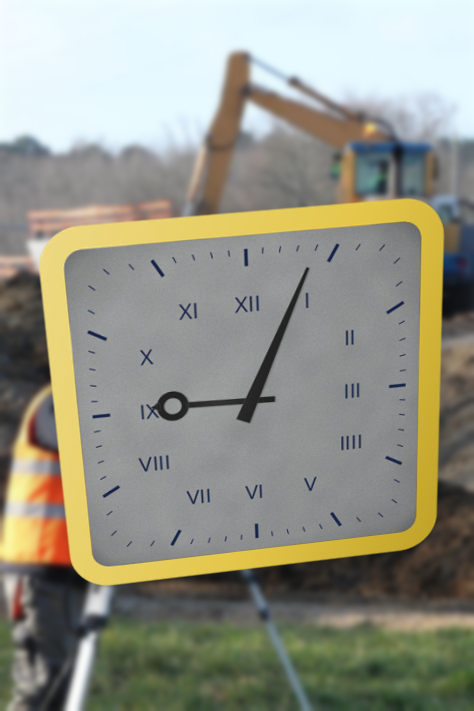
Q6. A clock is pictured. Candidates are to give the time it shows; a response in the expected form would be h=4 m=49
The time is h=9 m=4
